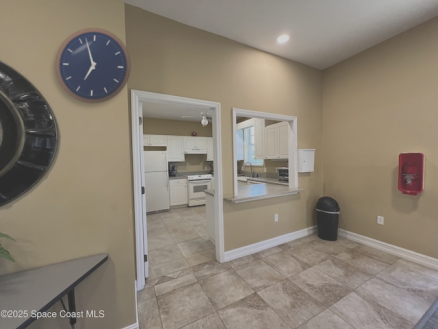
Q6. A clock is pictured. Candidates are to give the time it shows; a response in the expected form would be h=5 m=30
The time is h=6 m=57
